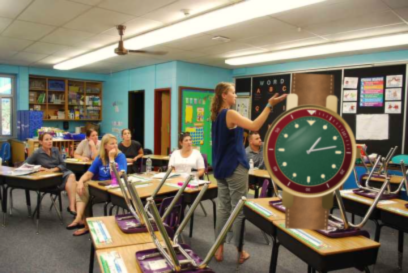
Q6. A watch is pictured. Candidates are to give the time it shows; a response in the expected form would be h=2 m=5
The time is h=1 m=13
